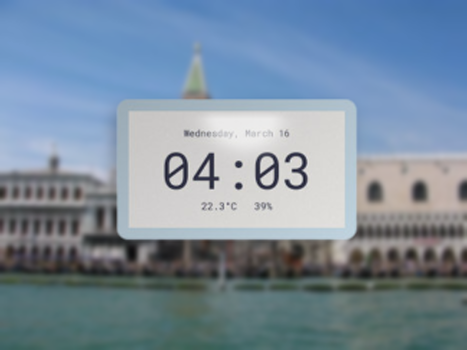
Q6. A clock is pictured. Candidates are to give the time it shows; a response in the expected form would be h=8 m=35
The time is h=4 m=3
